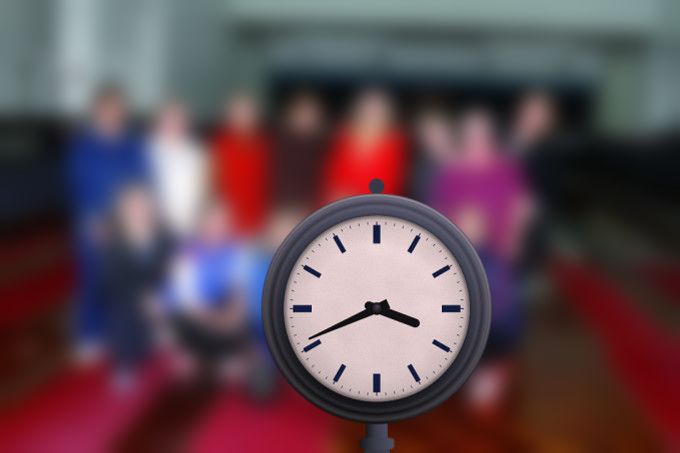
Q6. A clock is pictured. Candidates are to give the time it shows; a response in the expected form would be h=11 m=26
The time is h=3 m=41
